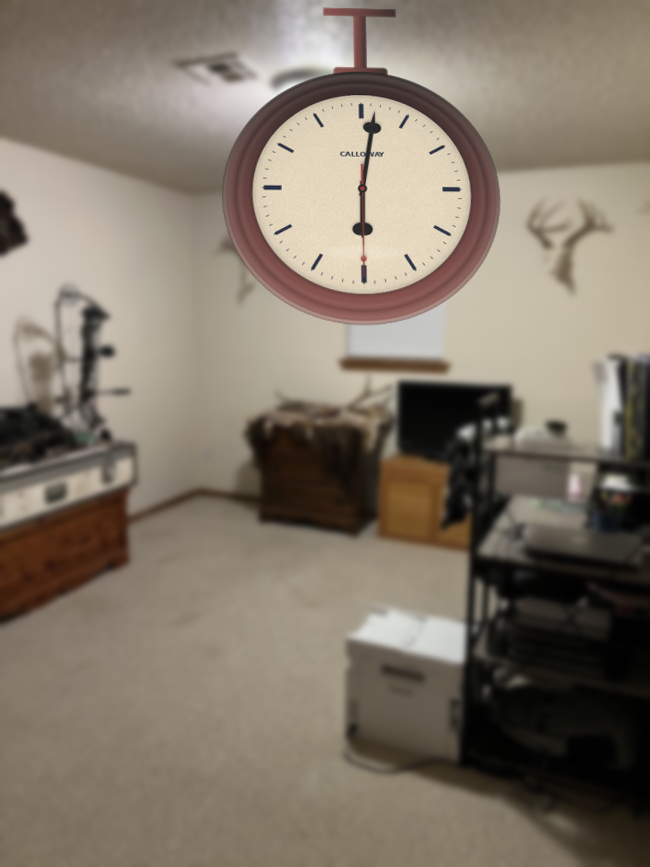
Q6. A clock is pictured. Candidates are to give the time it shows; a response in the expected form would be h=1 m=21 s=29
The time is h=6 m=1 s=30
